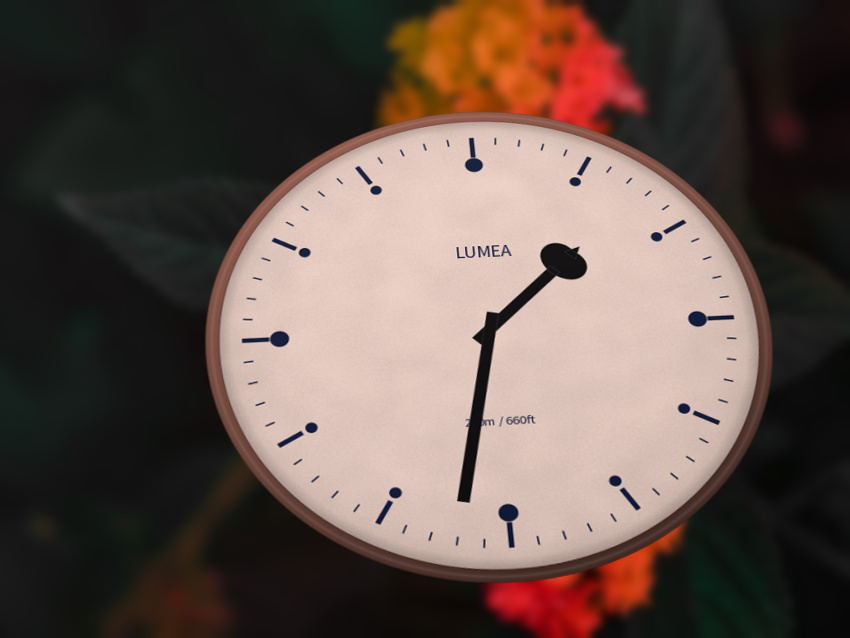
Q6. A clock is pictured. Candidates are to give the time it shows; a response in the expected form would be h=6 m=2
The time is h=1 m=32
